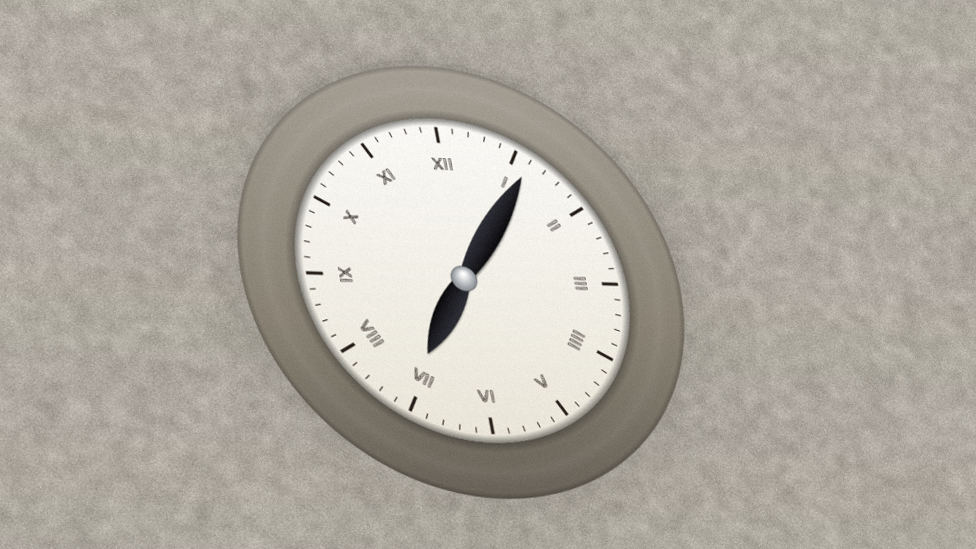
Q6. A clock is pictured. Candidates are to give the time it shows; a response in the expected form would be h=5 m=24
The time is h=7 m=6
